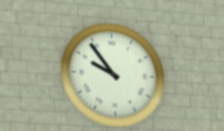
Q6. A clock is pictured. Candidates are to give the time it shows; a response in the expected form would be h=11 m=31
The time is h=9 m=54
